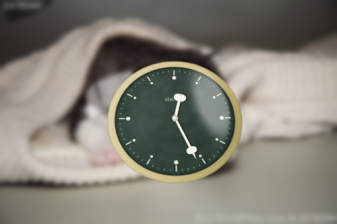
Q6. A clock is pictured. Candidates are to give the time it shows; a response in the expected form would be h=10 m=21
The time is h=12 m=26
